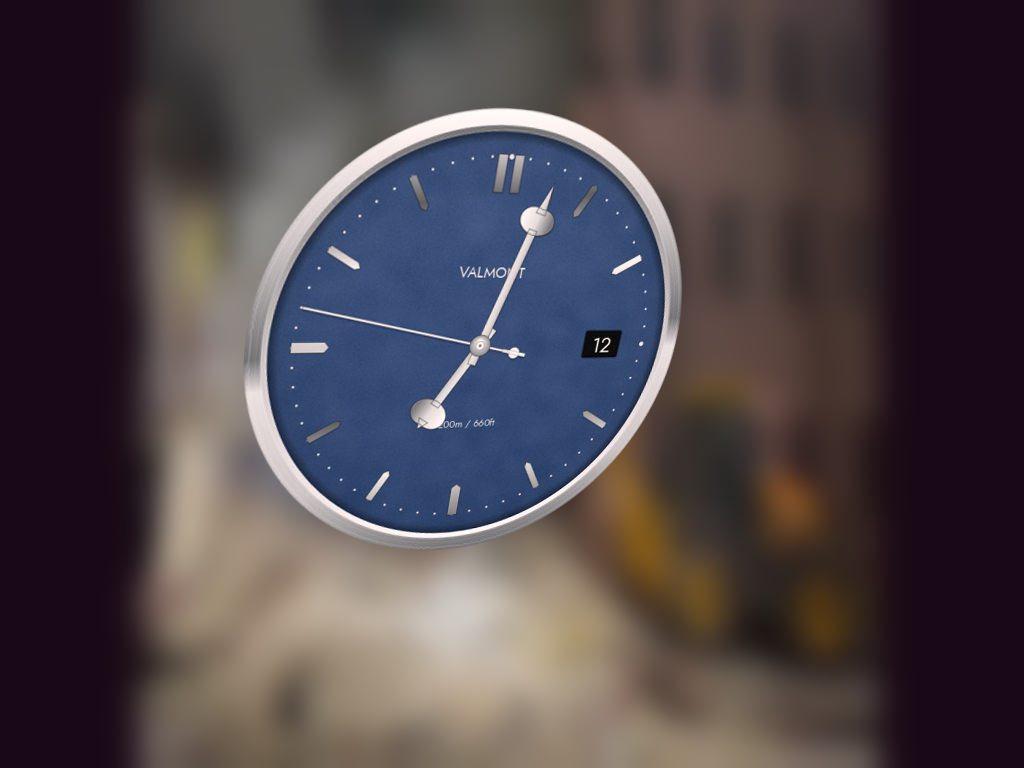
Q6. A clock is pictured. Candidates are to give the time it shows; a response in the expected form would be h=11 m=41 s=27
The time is h=7 m=2 s=47
